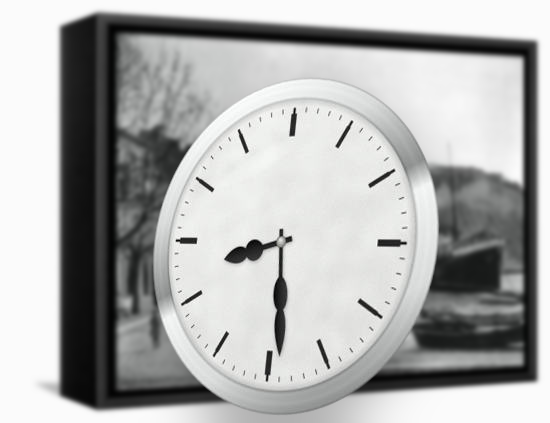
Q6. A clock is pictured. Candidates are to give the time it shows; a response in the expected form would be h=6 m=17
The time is h=8 m=29
